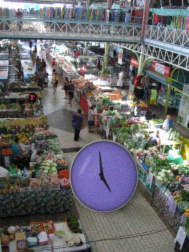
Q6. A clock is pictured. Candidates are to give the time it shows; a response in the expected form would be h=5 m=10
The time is h=4 m=59
